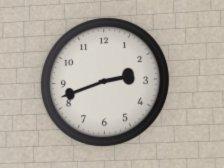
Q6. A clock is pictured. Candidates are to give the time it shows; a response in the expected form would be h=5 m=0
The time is h=2 m=42
